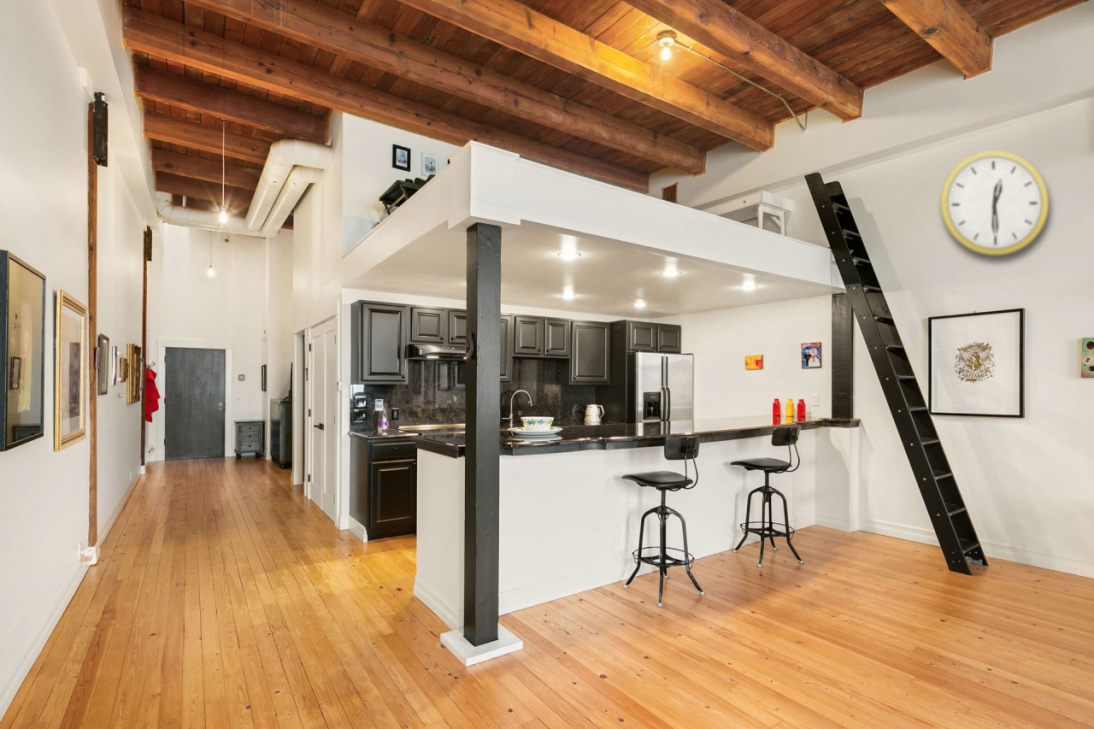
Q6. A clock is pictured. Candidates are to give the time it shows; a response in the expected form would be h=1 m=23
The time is h=12 m=30
